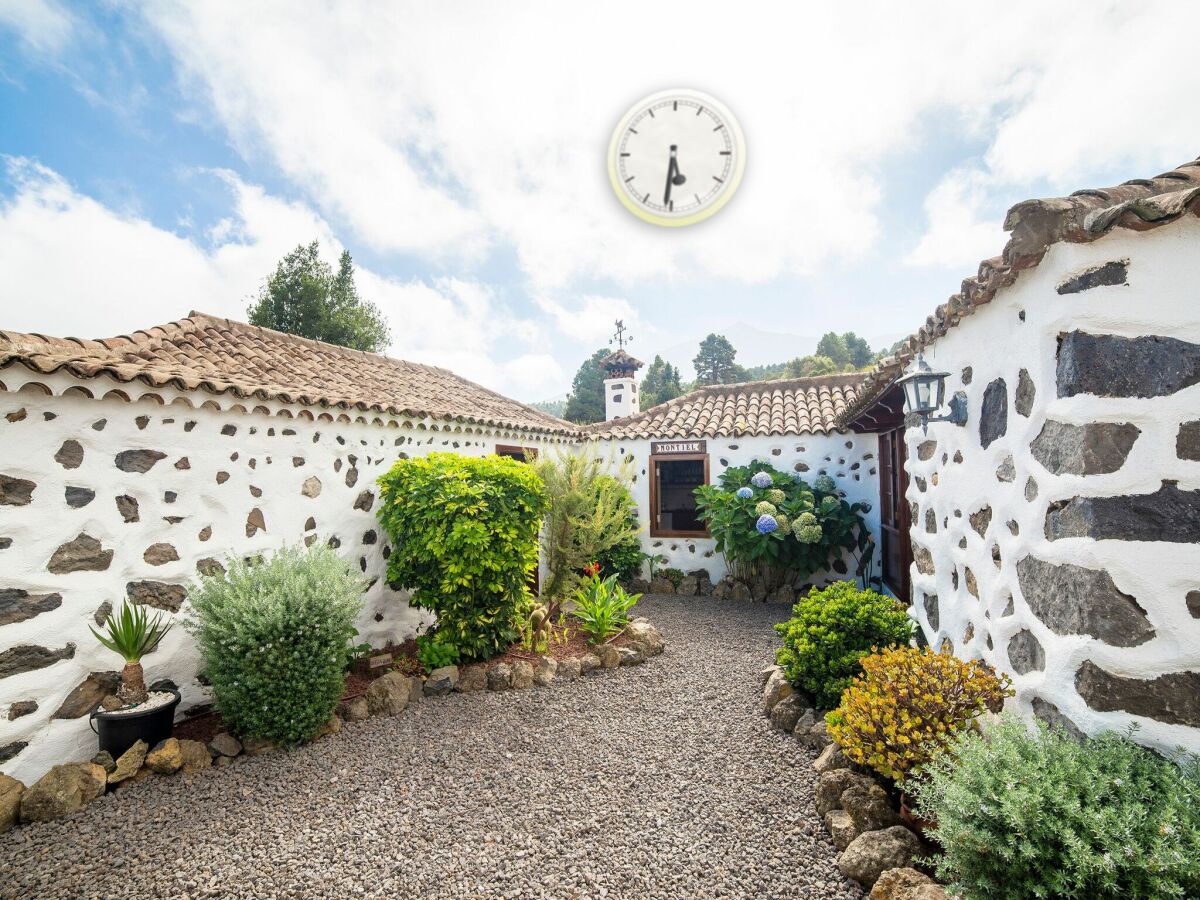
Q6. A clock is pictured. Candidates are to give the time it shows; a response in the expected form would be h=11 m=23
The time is h=5 m=31
